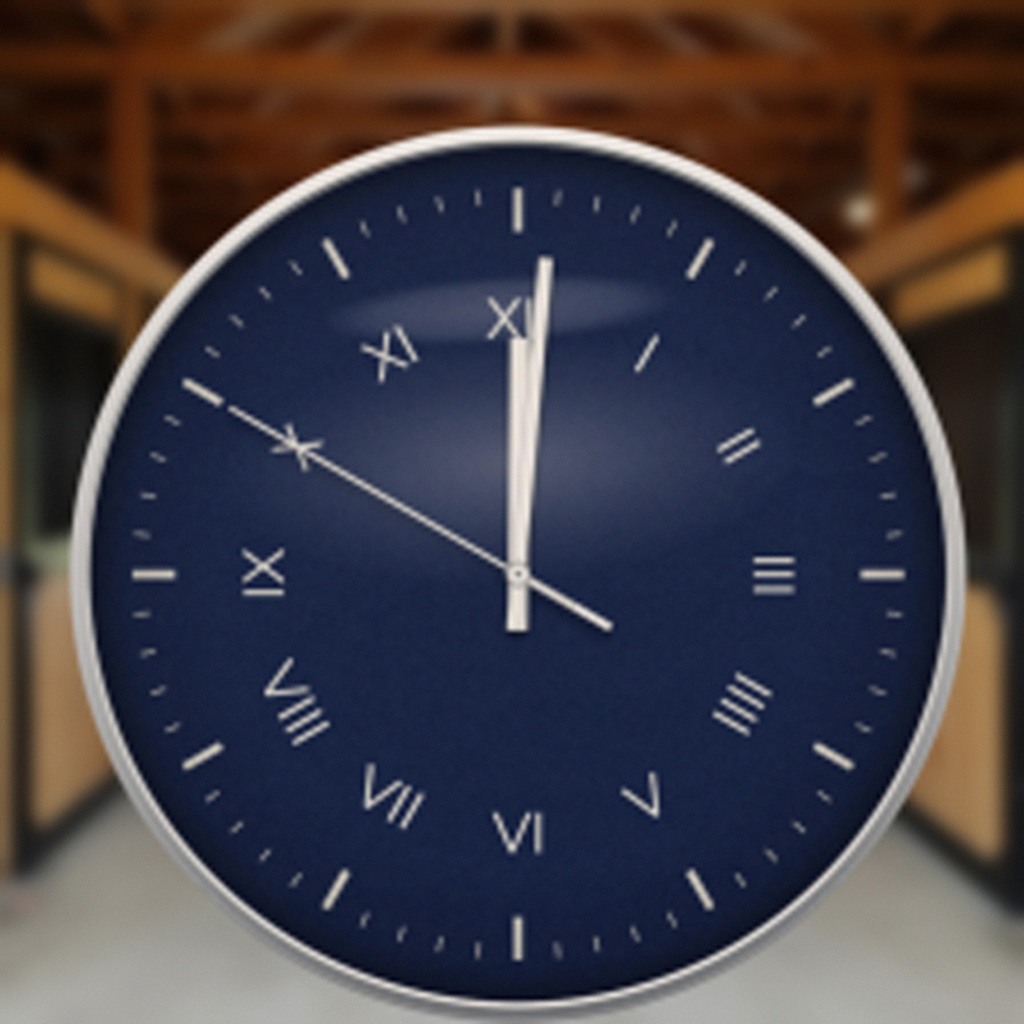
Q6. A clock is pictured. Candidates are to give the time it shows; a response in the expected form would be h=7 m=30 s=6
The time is h=12 m=0 s=50
